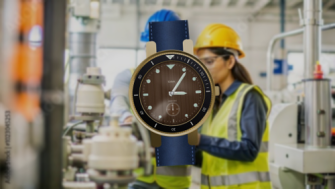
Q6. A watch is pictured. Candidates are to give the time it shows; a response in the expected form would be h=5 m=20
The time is h=3 m=6
